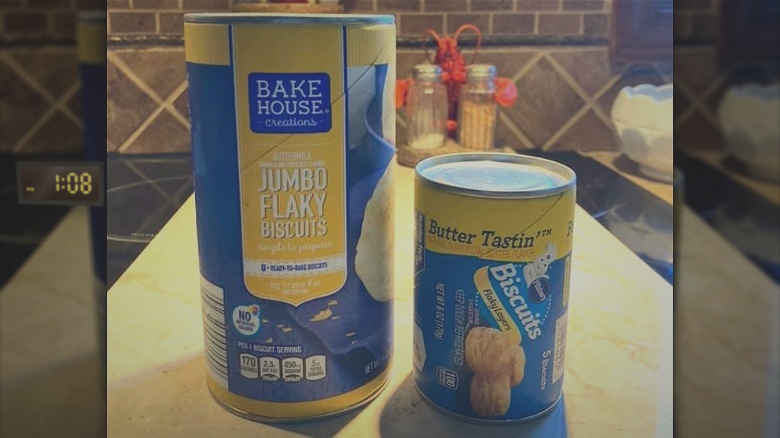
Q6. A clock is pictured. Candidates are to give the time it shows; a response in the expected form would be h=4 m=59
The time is h=1 m=8
